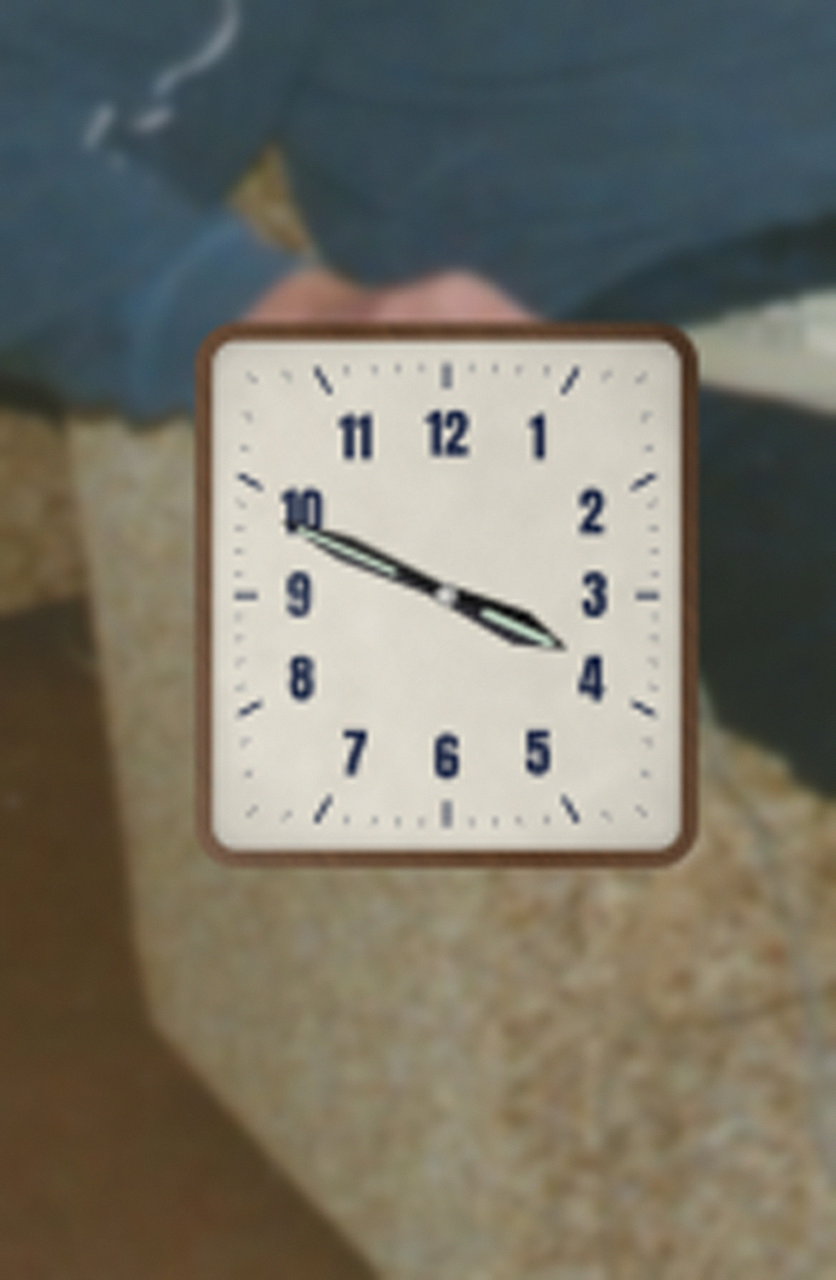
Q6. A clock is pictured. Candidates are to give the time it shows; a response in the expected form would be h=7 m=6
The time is h=3 m=49
